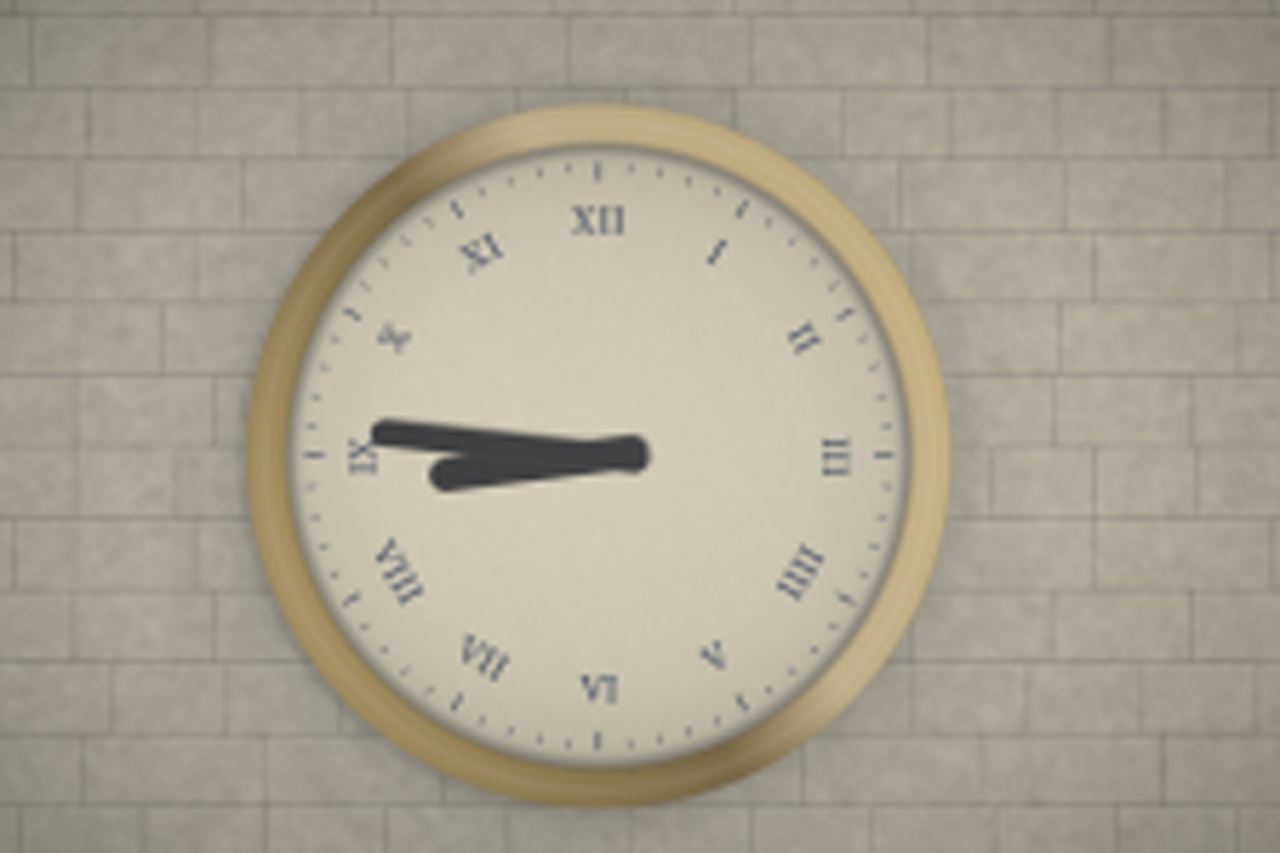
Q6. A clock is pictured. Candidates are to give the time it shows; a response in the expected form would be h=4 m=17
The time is h=8 m=46
